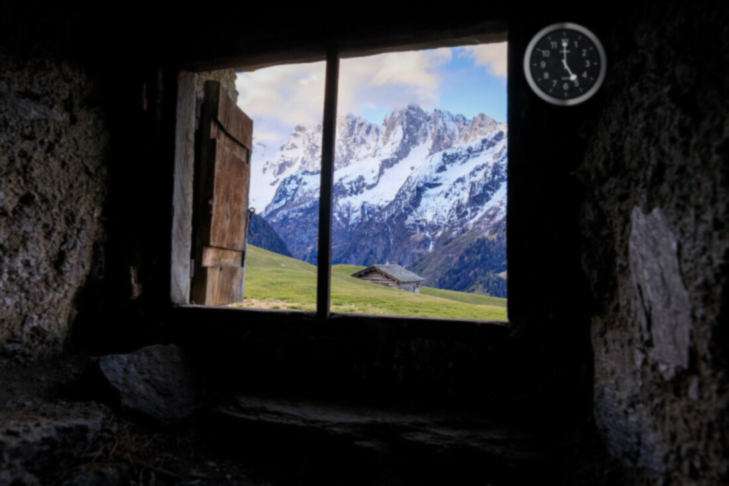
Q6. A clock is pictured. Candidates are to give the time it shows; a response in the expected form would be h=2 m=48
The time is h=5 m=0
